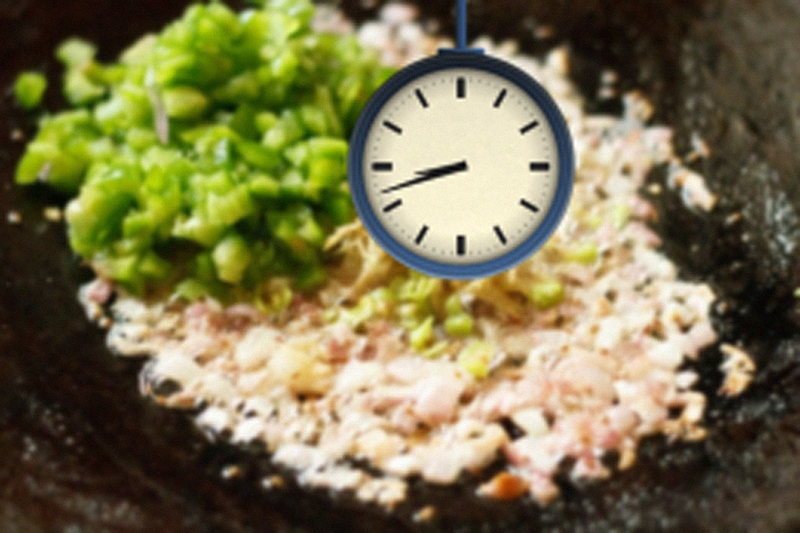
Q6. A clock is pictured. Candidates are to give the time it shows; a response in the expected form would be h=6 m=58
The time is h=8 m=42
